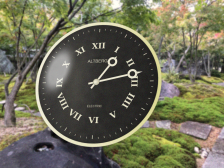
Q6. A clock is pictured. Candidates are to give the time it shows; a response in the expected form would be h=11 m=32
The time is h=1 m=13
